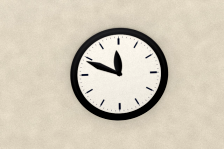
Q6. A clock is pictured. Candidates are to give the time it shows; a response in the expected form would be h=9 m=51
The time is h=11 m=49
